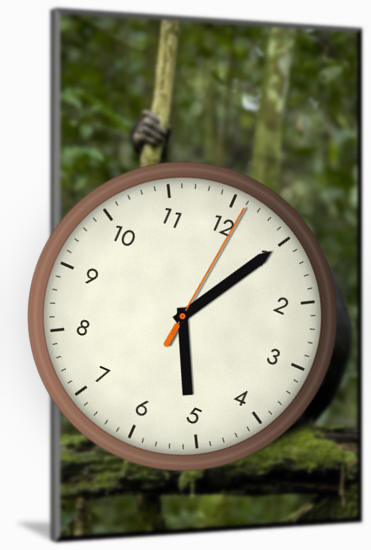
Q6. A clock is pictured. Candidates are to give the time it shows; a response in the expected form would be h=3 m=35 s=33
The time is h=5 m=5 s=1
